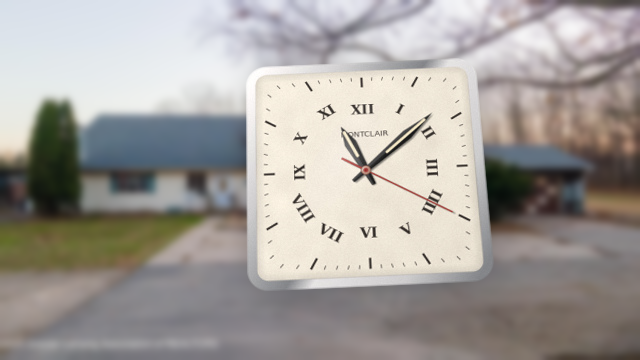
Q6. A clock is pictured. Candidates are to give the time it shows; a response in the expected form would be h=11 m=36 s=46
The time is h=11 m=8 s=20
